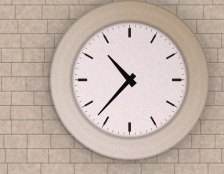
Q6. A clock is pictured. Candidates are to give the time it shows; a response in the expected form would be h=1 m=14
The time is h=10 m=37
